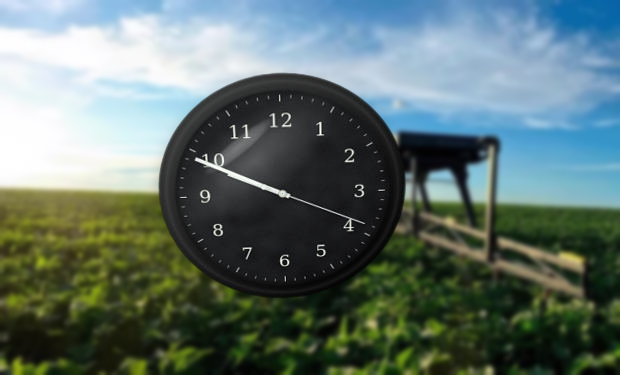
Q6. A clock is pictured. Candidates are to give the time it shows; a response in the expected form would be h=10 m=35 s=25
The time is h=9 m=49 s=19
